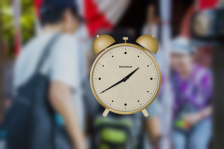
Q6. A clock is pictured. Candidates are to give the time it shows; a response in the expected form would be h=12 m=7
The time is h=1 m=40
